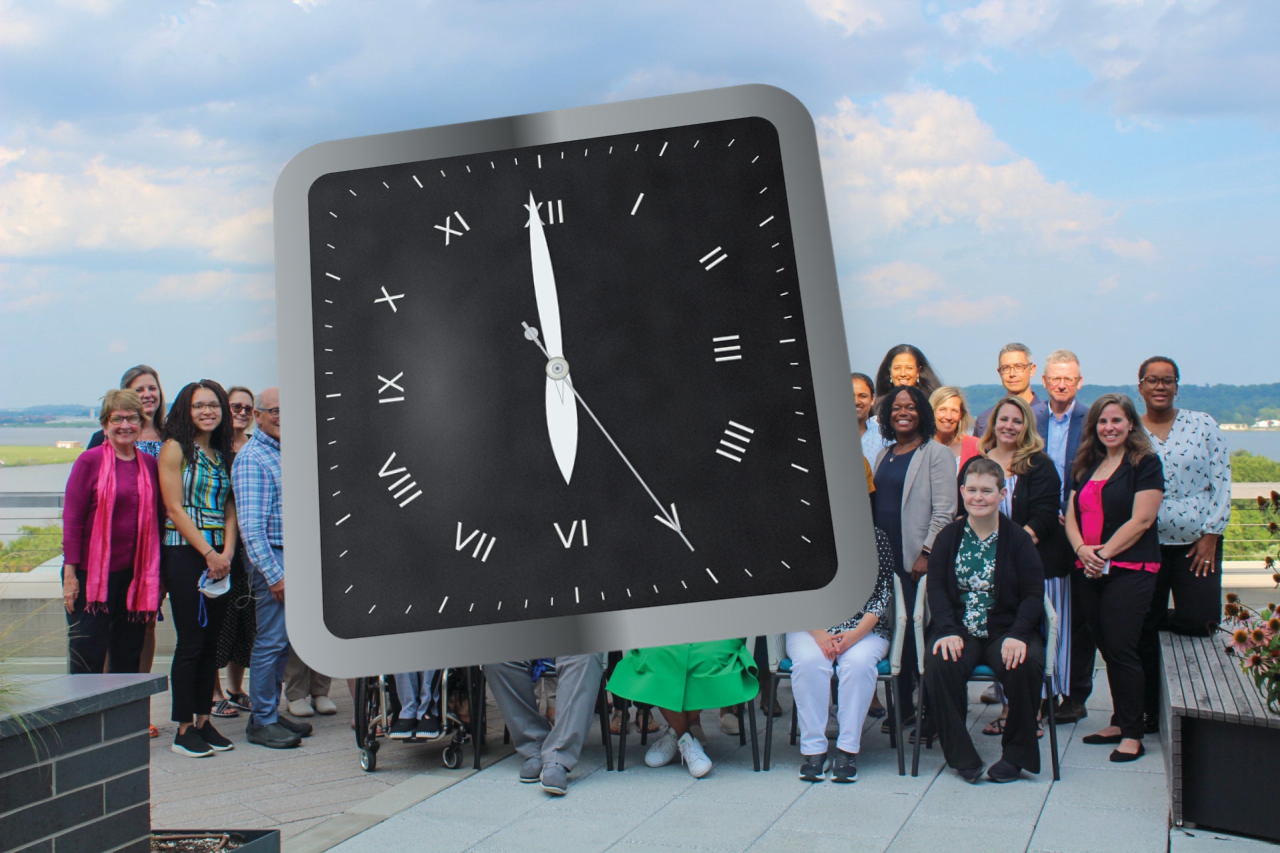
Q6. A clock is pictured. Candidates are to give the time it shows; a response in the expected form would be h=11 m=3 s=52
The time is h=5 m=59 s=25
